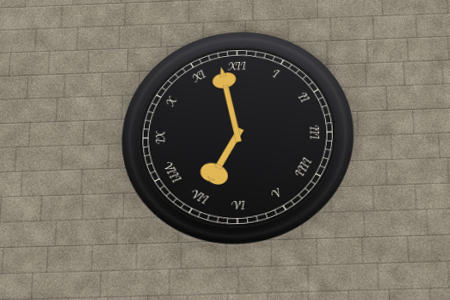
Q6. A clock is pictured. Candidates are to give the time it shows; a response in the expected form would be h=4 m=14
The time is h=6 m=58
